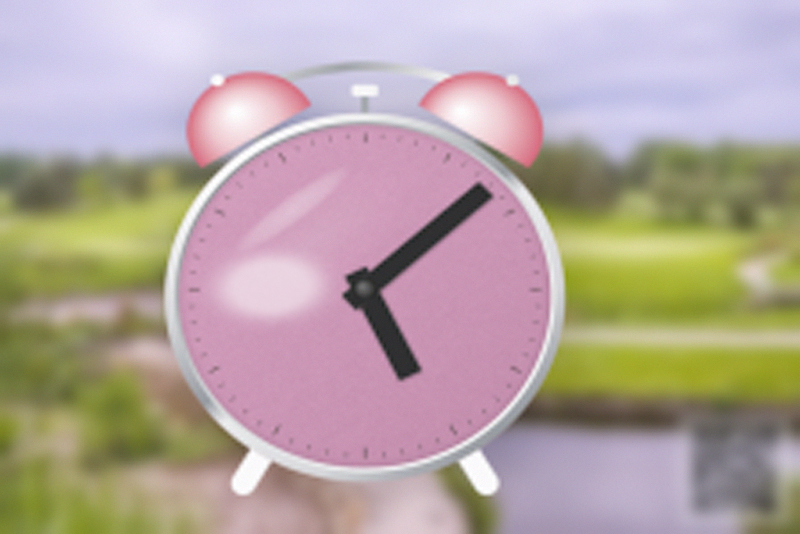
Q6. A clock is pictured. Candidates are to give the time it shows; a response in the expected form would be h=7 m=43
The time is h=5 m=8
